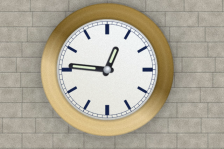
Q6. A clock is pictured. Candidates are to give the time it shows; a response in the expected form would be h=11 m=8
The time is h=12 m=46
